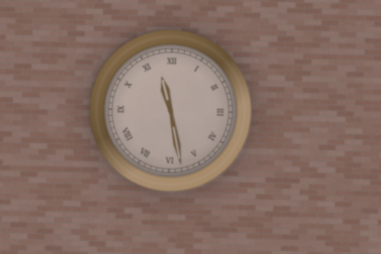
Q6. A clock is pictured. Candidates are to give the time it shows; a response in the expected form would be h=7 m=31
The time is h=11 m=28
